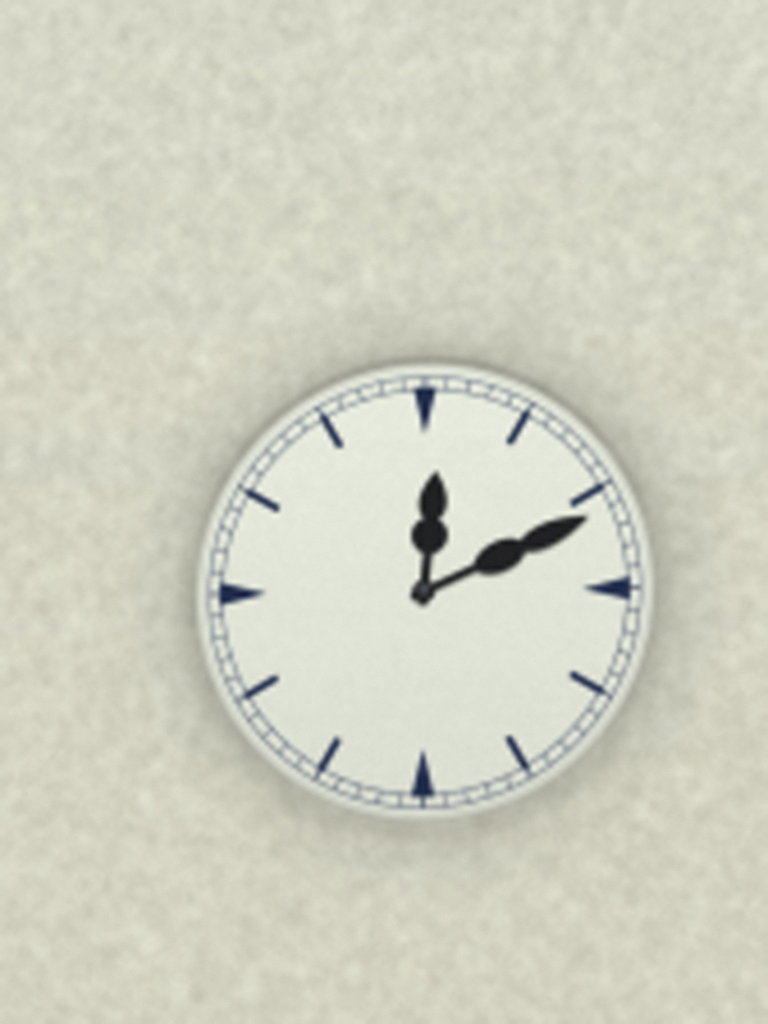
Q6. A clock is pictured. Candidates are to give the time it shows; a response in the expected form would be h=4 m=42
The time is h=12 m=11
